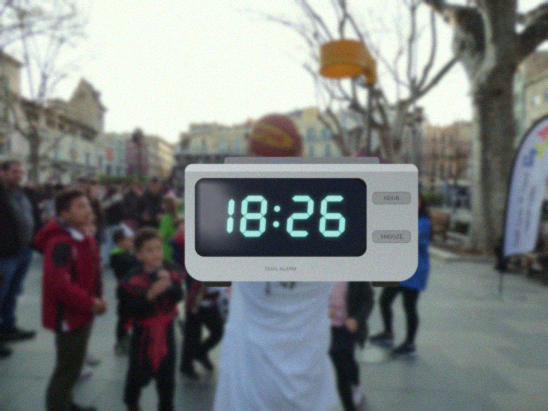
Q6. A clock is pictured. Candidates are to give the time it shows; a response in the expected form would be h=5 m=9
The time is h=18 m=26
